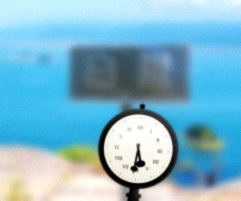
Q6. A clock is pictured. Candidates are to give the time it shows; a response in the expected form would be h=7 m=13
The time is h=5 m=31
